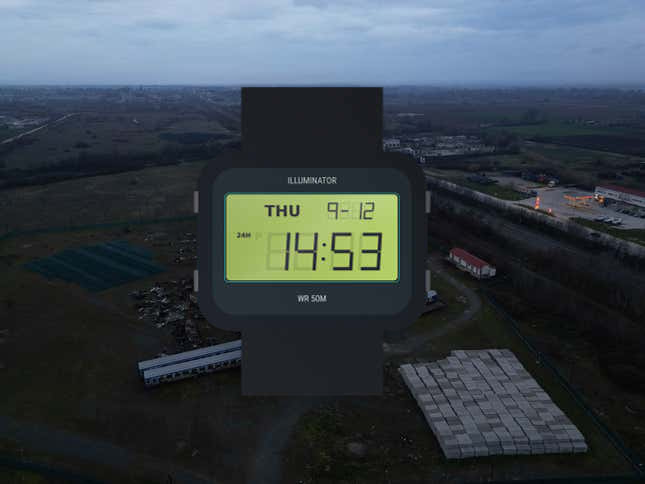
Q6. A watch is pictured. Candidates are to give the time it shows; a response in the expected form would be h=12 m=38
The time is h=14 m=53
